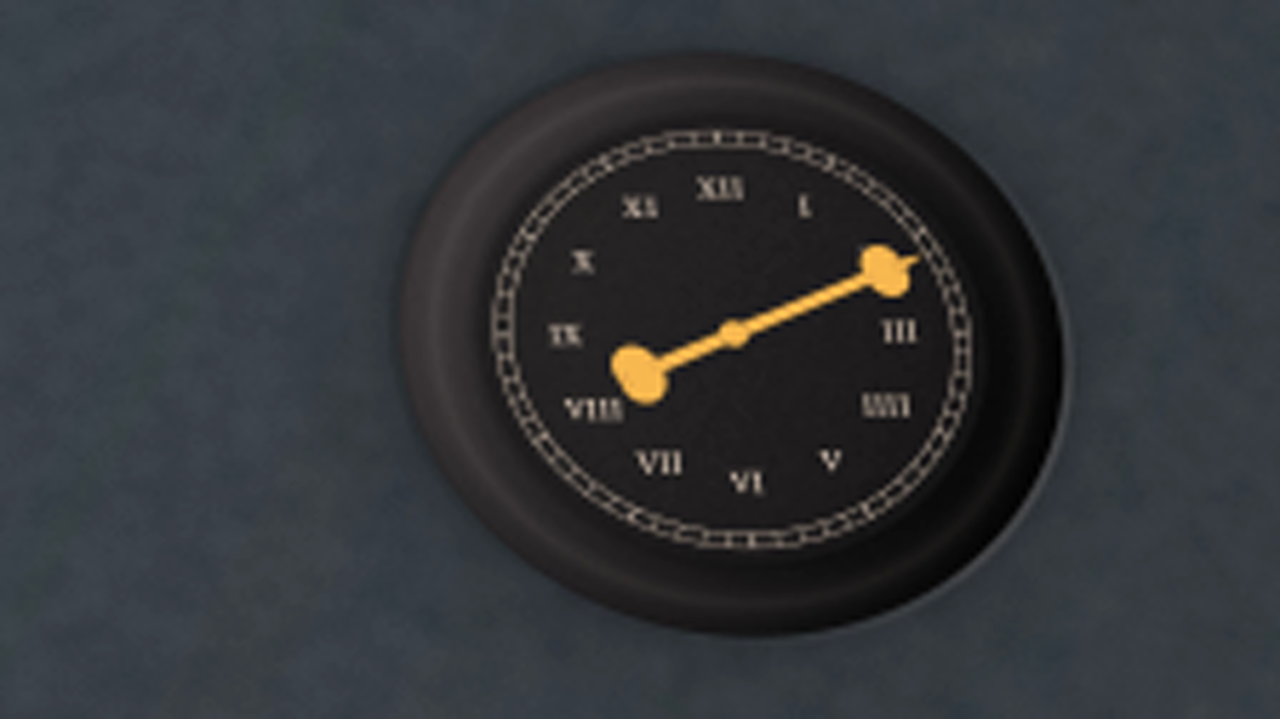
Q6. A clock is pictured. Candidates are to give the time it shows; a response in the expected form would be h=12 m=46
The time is h=8 m=11
